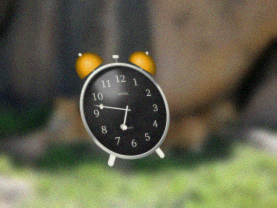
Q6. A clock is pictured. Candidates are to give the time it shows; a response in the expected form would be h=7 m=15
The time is h=6 m=47
